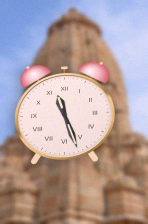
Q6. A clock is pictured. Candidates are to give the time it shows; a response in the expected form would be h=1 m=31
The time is h=11 m=27
